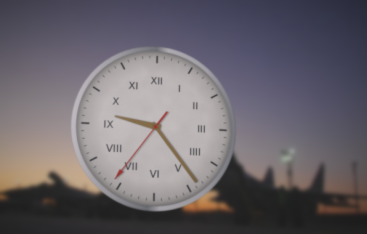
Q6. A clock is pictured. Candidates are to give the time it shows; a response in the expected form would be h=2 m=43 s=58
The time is h=9 m=23 s=36
